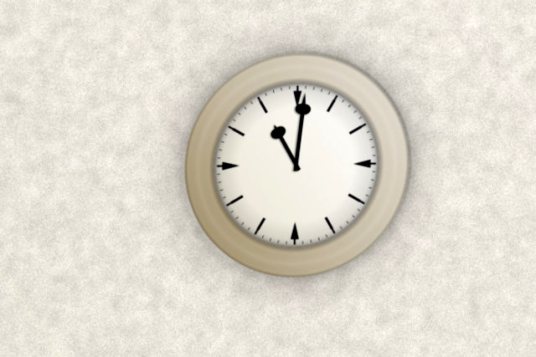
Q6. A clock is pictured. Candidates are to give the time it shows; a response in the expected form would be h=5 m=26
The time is h=11 m=1
